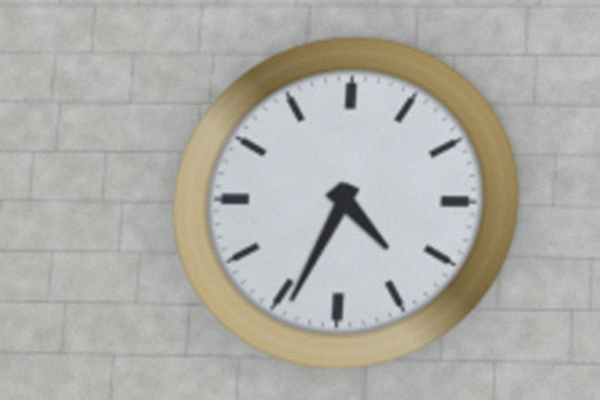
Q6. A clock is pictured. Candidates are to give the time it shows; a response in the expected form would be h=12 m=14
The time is h=4 m=34
